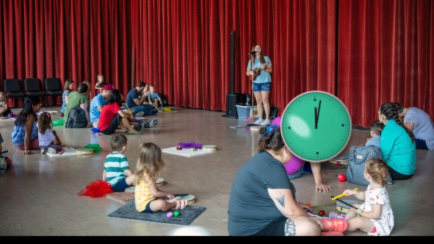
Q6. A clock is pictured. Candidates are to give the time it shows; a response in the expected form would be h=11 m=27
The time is h=12 m=2
